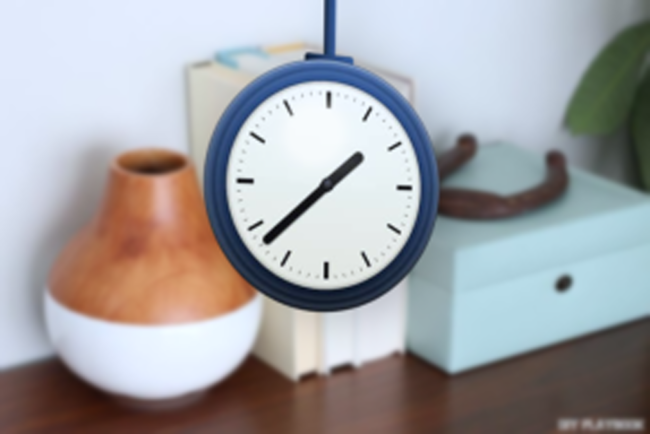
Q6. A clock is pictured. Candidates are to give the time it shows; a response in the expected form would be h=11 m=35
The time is h=1 m=38
